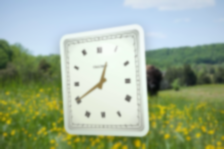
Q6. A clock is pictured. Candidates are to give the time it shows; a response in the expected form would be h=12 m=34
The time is h=12 m=40
